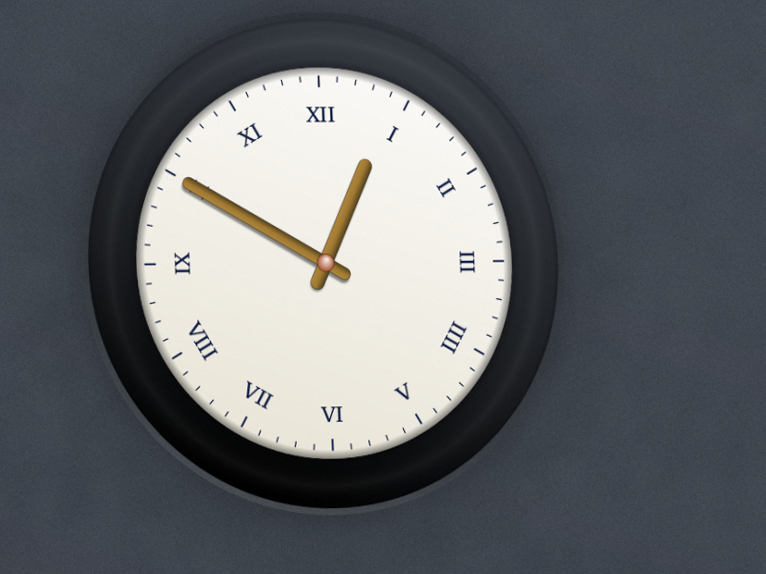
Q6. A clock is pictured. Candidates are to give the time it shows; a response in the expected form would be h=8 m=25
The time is h=12 m=50
